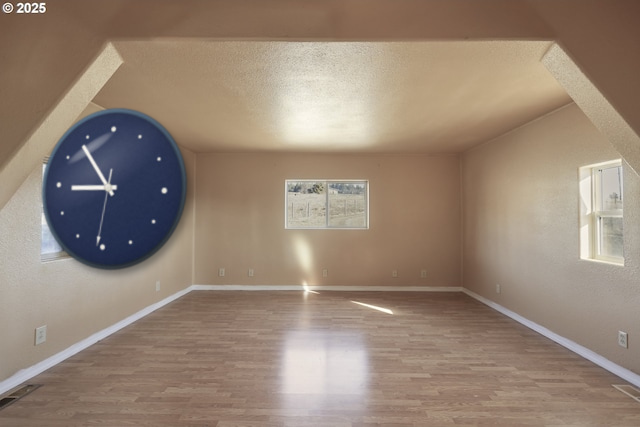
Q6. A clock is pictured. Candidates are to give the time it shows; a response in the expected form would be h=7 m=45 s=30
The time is h=8 m=53 s=31
